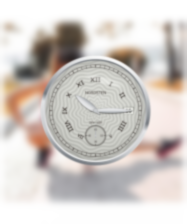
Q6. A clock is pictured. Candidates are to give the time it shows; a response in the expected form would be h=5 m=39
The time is h=10 m=15
